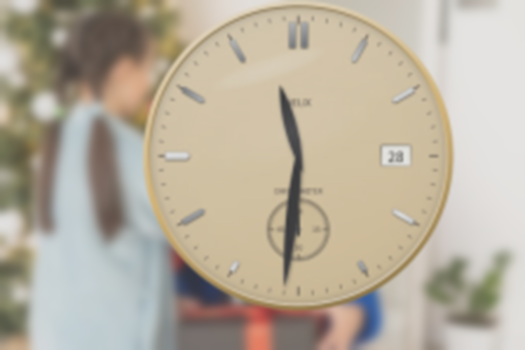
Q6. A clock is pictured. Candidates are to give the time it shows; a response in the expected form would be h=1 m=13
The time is h=11 m=31
